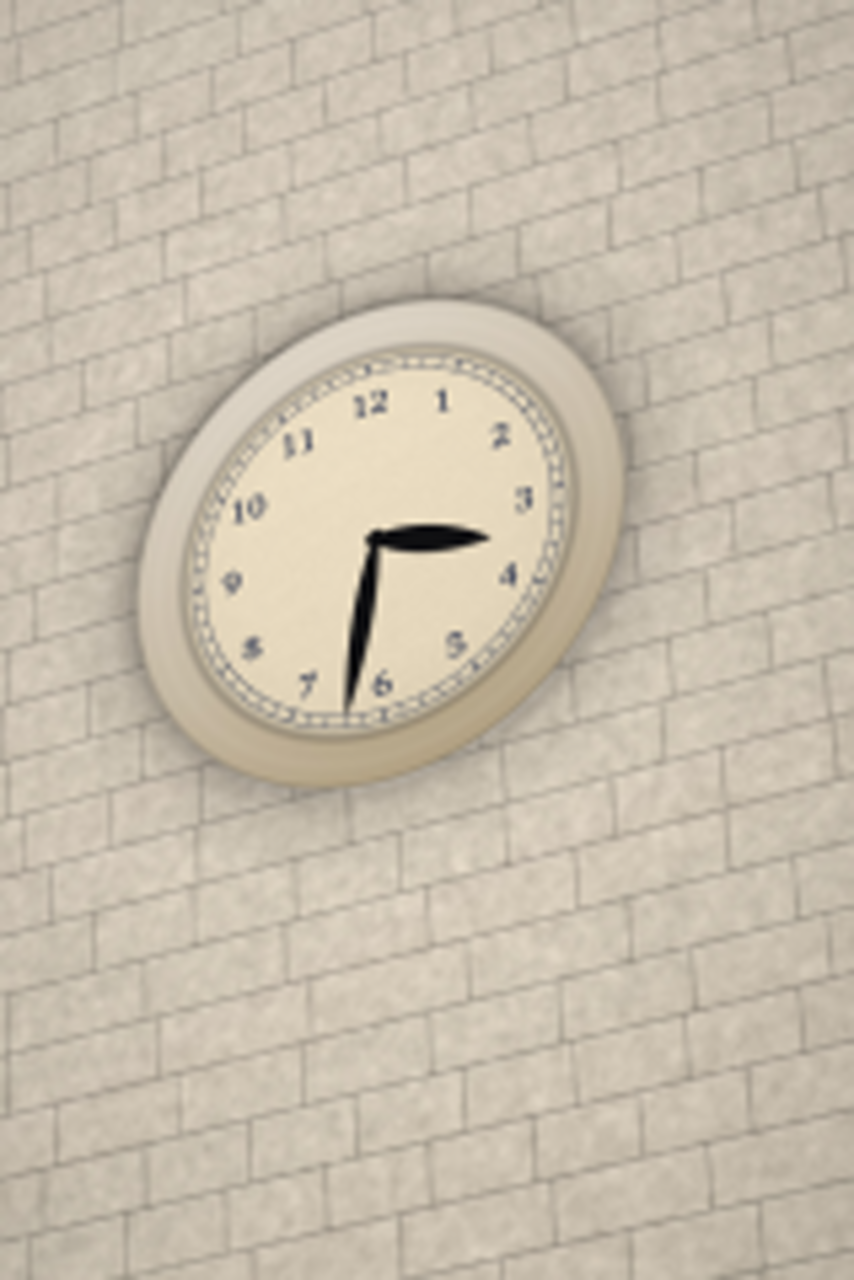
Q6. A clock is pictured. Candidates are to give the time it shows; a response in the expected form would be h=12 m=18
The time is h=3 m=32
